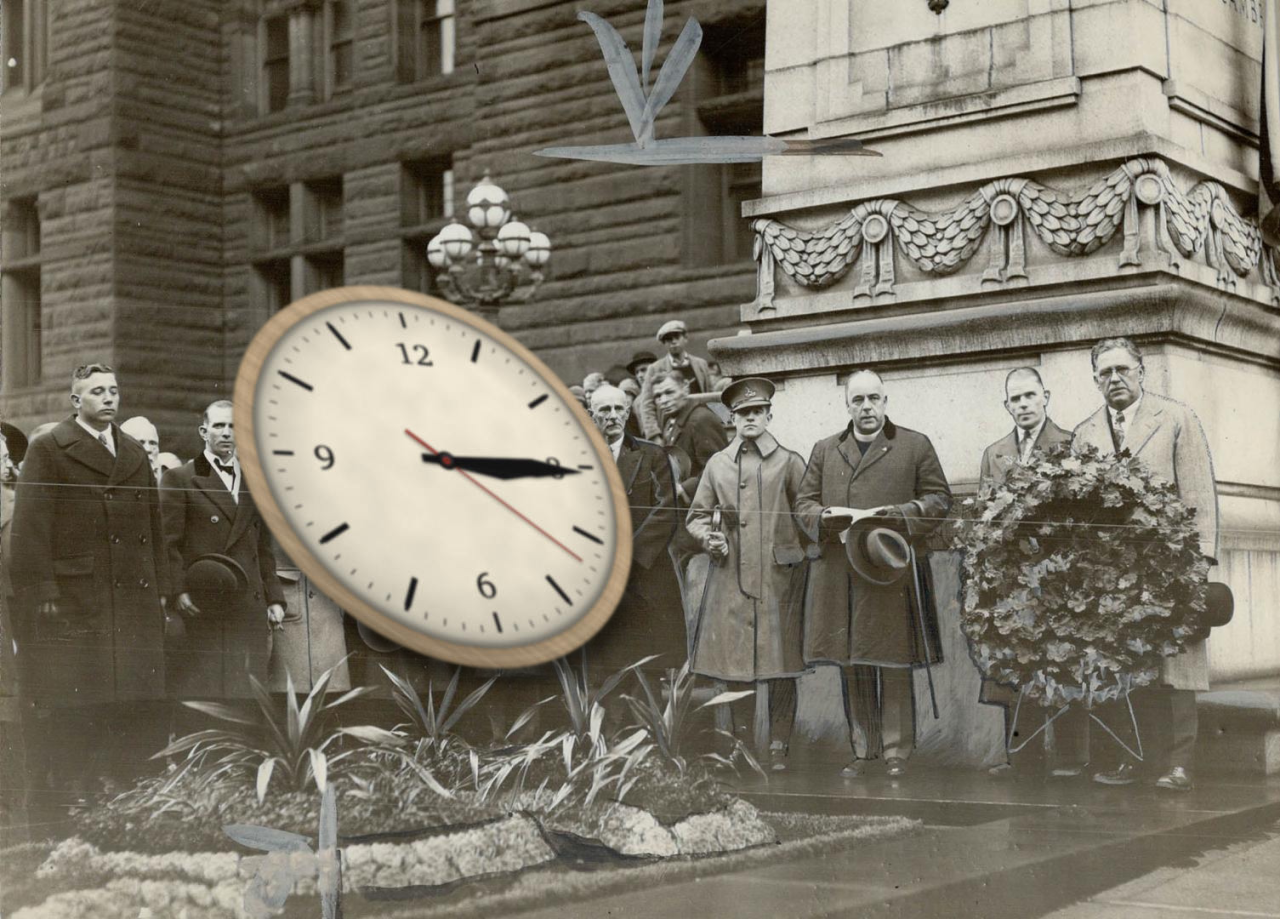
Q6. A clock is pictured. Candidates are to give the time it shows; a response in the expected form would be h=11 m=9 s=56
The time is h=3 m=15 s=22
